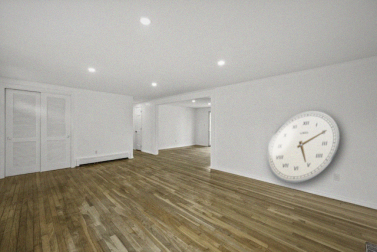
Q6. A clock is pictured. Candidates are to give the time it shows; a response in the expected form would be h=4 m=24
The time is h=5 m=10
